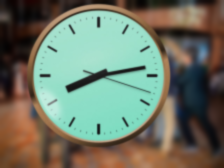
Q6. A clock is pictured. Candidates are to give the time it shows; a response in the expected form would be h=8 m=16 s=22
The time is h=8 m=13 s=18
